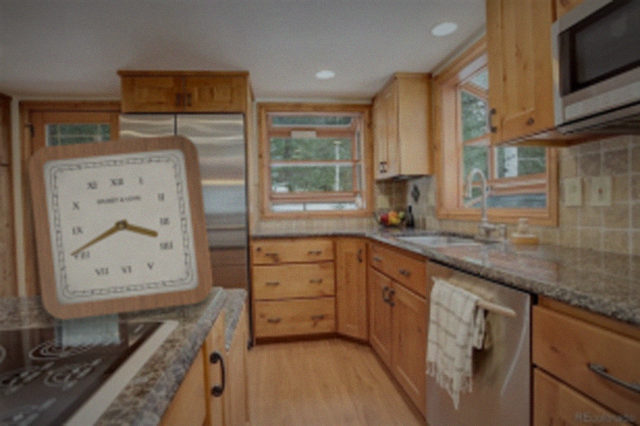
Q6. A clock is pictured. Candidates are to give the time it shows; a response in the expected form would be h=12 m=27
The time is h=3 m=41
